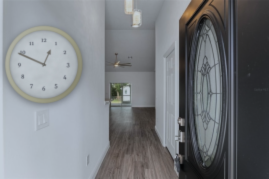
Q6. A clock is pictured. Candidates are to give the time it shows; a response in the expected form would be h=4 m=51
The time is h=12 m=49
